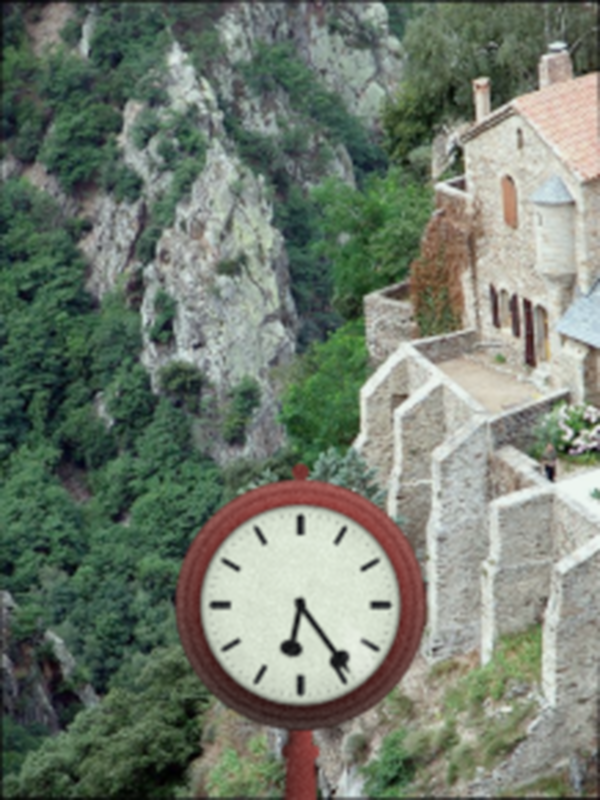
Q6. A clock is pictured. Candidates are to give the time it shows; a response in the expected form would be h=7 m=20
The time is h=6 m=24
